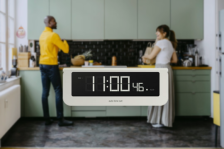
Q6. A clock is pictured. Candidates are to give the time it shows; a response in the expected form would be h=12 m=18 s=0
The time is h=11 m=0 s=46
